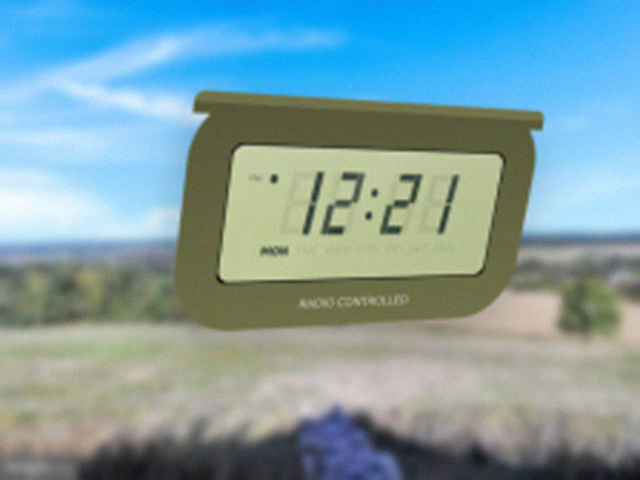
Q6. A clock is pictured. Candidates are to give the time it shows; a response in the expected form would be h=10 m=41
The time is h=12 m=21
